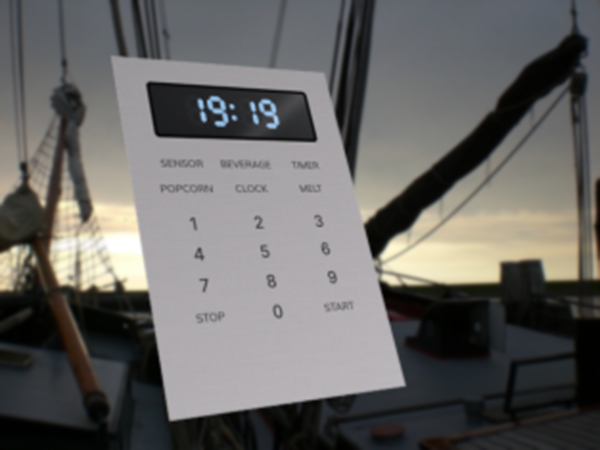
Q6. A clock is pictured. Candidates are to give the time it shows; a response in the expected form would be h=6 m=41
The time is h=19 m=19
